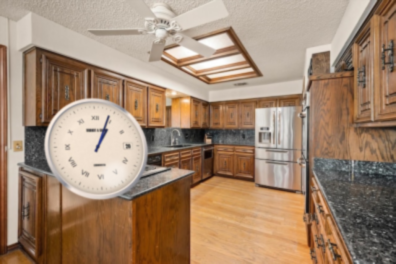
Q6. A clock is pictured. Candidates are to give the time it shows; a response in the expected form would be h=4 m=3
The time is h=1 m=4
